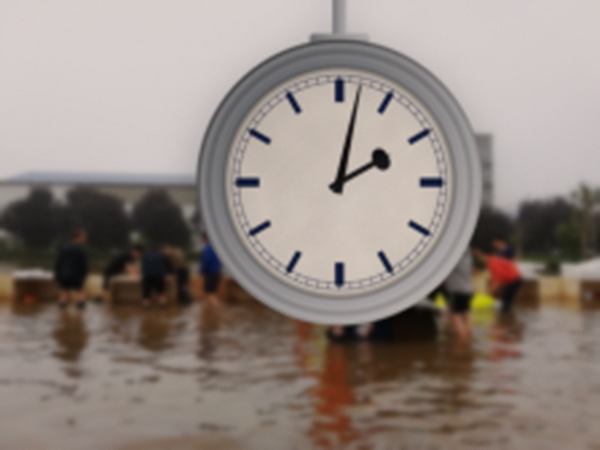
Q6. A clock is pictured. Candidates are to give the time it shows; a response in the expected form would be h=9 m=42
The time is h=2 m=2
